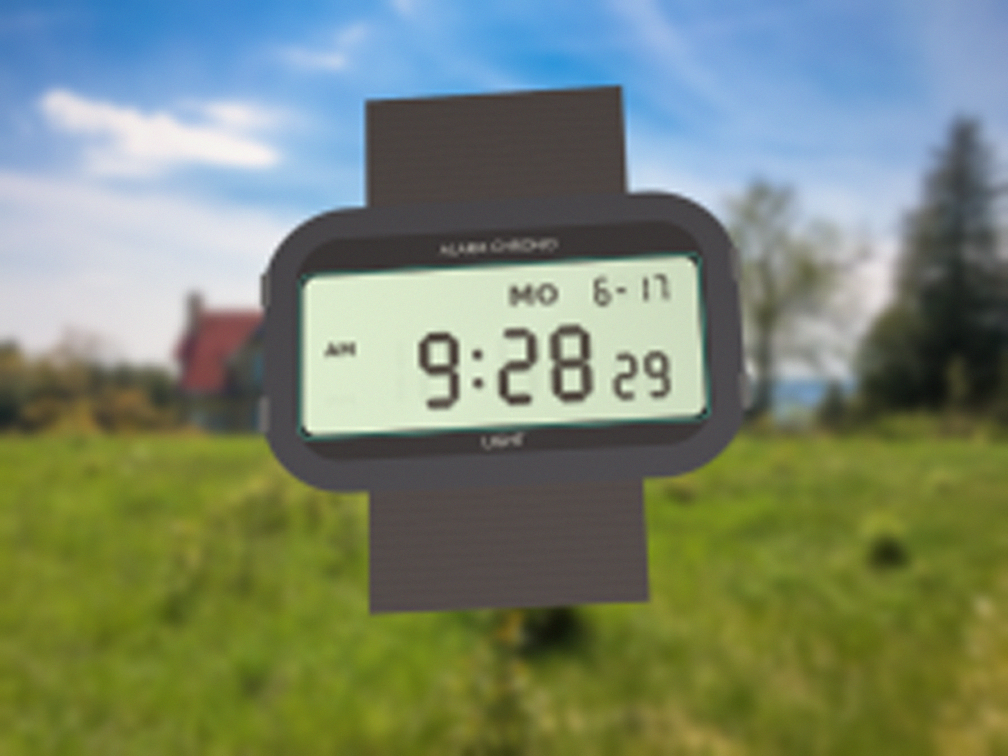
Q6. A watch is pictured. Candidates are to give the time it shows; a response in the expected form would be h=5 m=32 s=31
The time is h=9 m=28 s=29
